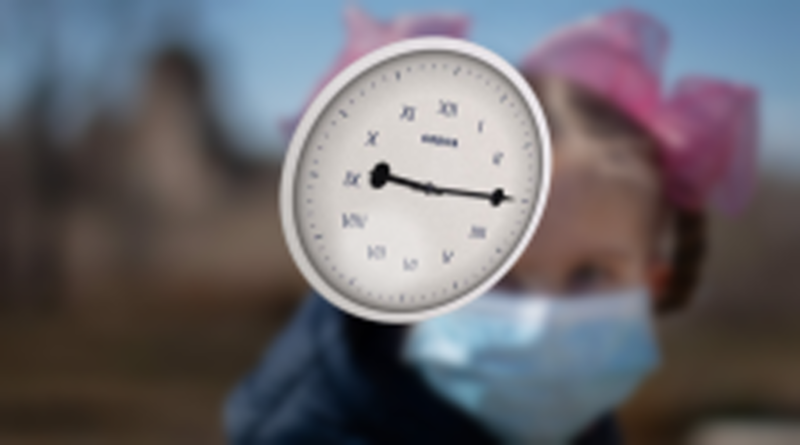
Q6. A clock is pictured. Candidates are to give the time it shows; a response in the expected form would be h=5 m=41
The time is h=9 m=15
